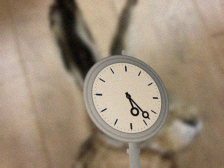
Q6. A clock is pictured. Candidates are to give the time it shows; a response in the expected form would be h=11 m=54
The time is h=5 m=23
